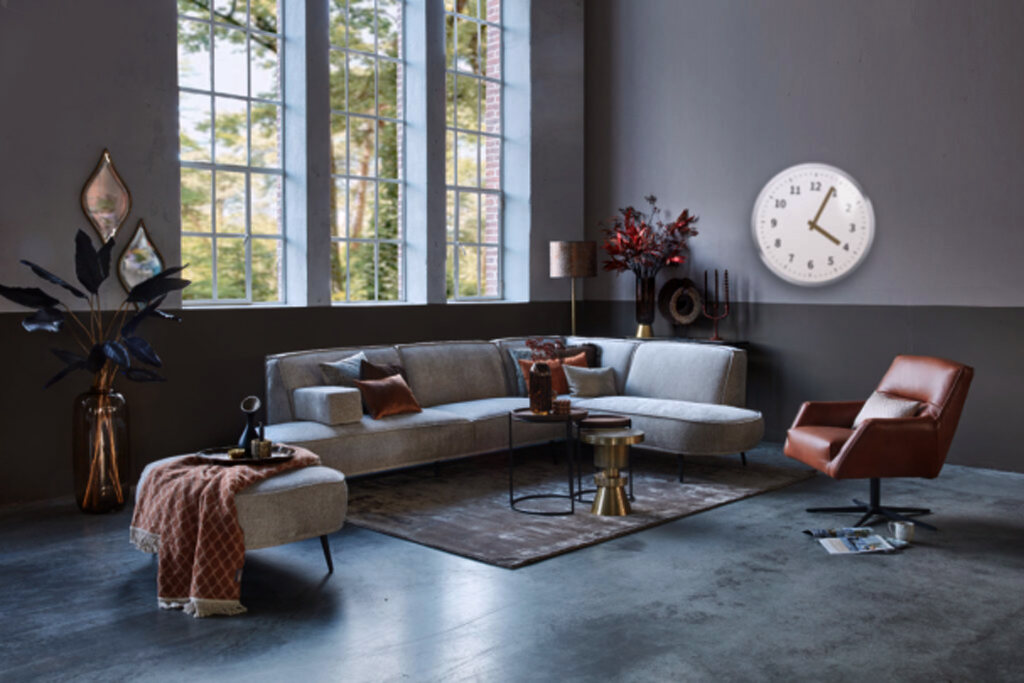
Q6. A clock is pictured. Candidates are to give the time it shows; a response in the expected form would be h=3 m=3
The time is h=4 m=4
